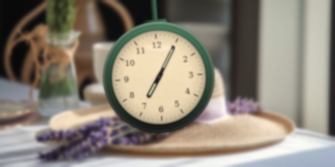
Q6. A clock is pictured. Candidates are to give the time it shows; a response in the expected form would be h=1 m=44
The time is h=7 m=5
